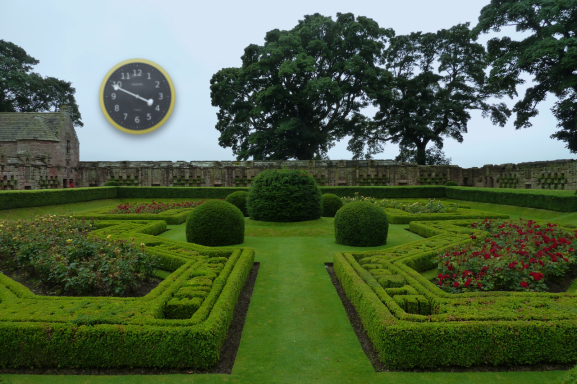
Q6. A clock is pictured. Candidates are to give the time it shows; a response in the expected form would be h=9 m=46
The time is h=3 m=49
